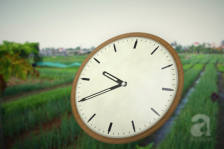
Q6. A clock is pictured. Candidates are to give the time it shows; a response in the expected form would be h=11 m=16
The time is h=9 m=40
